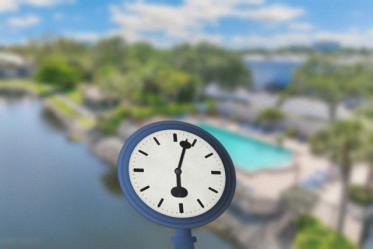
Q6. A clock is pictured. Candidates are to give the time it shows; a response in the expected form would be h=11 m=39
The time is h=6 m=3
